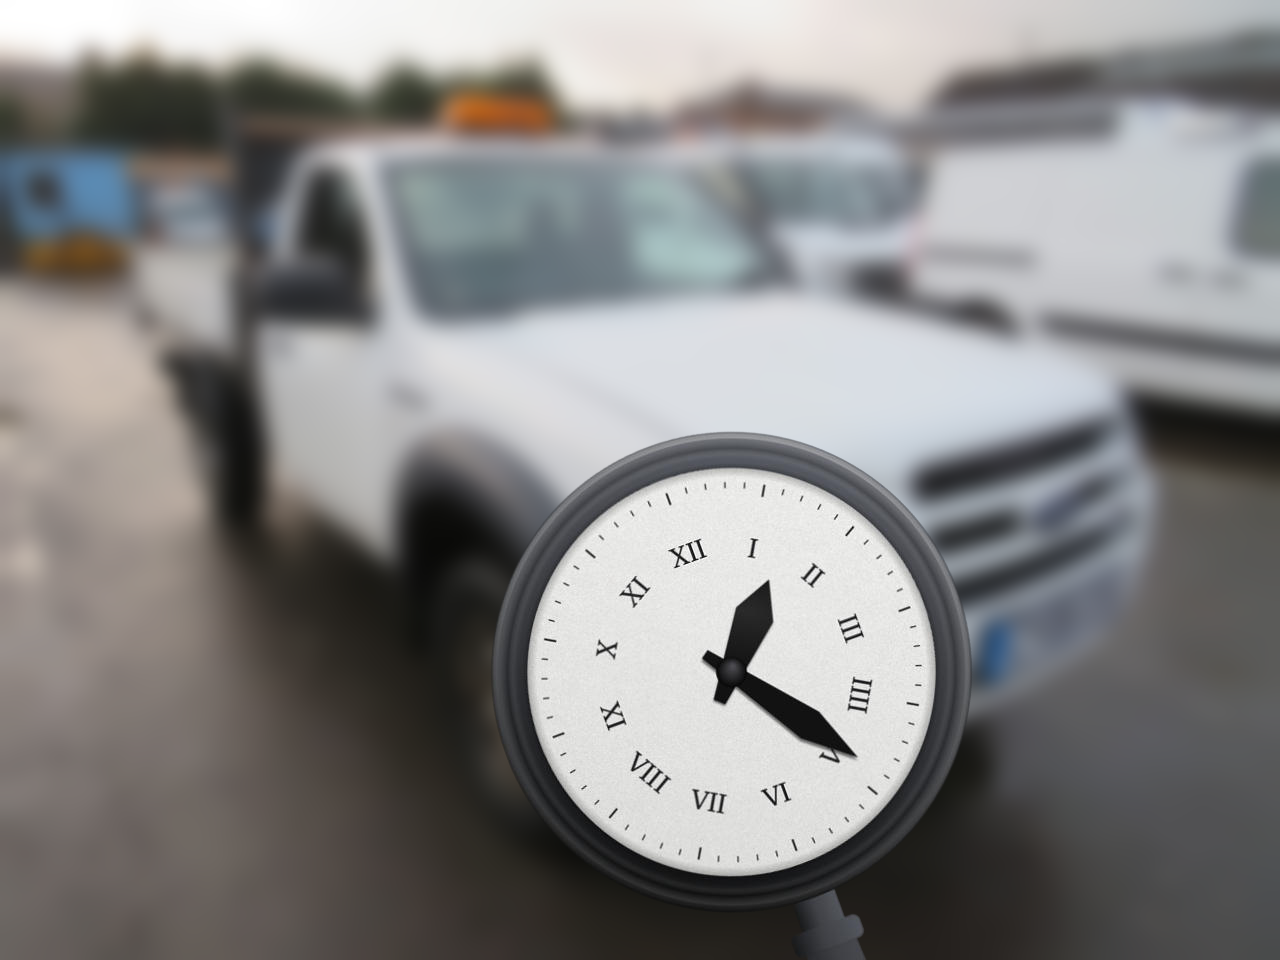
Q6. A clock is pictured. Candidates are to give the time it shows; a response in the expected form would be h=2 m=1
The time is h=1 m=24
